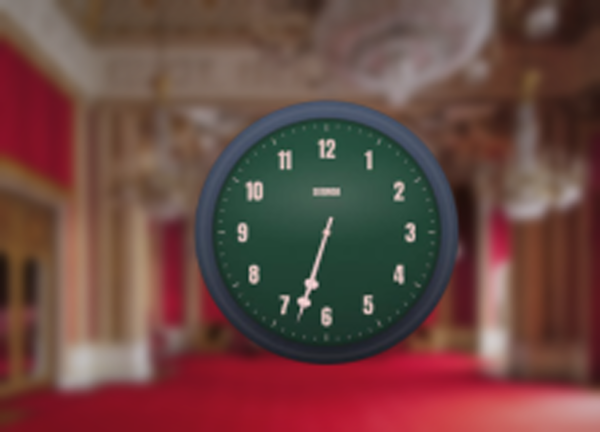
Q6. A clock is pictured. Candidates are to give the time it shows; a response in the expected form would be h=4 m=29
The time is h=6 m=33
